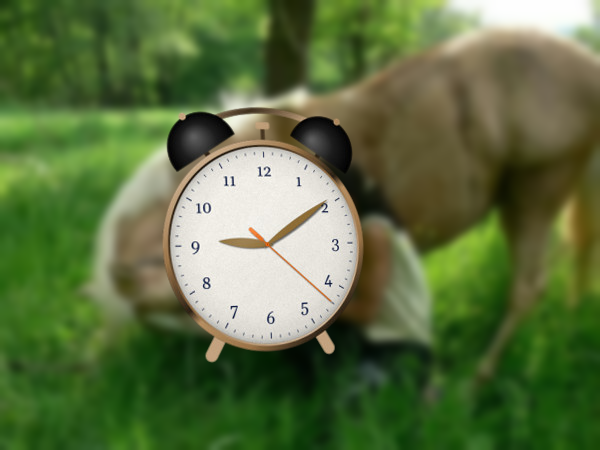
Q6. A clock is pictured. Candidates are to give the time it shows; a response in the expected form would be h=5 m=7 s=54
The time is h=9 m=9 s=22
